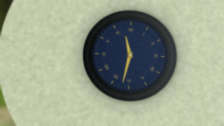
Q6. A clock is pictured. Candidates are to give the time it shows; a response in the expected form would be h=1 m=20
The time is h=11 m=32
